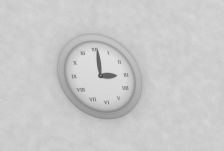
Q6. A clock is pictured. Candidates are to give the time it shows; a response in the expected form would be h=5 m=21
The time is h=3 m=1
